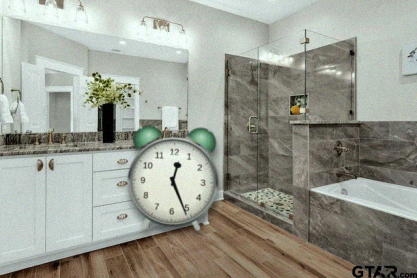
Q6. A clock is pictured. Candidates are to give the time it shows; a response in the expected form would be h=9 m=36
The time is h=12 m=26
